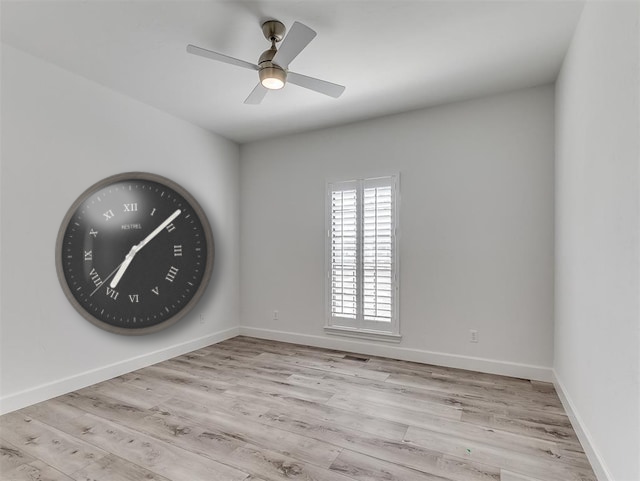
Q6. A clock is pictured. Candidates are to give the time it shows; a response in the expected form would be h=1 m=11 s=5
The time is h=7 m=8 s=38
